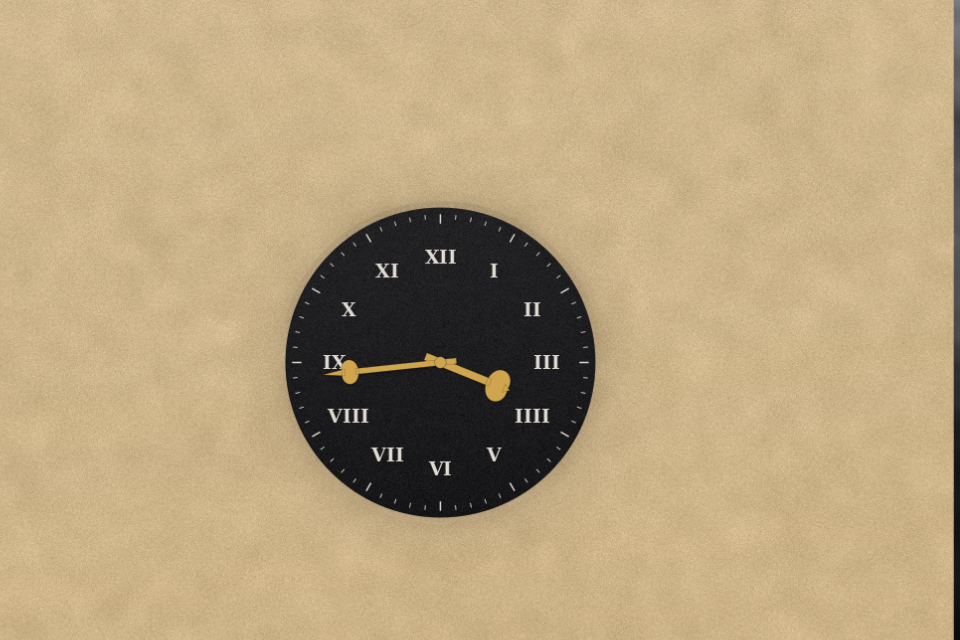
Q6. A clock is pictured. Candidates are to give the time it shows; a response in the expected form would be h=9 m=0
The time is h=3 m=44
